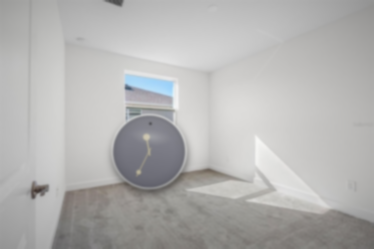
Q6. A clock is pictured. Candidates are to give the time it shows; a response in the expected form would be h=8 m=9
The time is h=11 m=34
